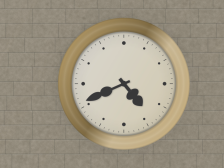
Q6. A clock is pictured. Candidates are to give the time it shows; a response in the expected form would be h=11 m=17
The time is h=4 m=41
